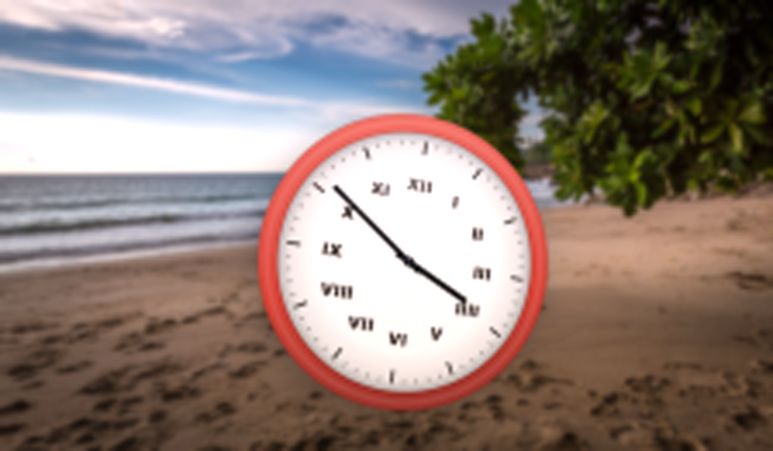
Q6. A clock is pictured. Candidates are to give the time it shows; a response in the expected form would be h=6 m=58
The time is h=3 m=51
